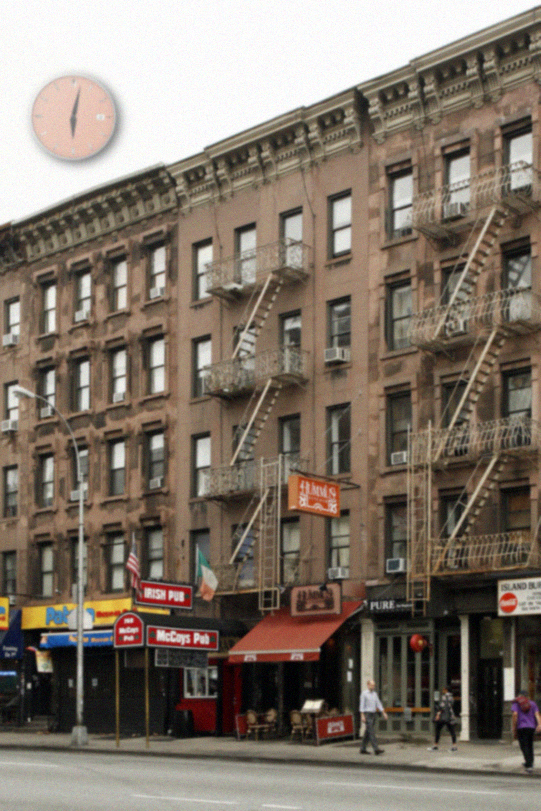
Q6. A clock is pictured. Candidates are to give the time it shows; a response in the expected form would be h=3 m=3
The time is h=6 m=2
